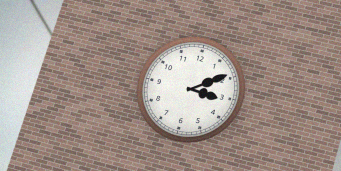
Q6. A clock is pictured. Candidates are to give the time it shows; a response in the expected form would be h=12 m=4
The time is h=3 m=9
